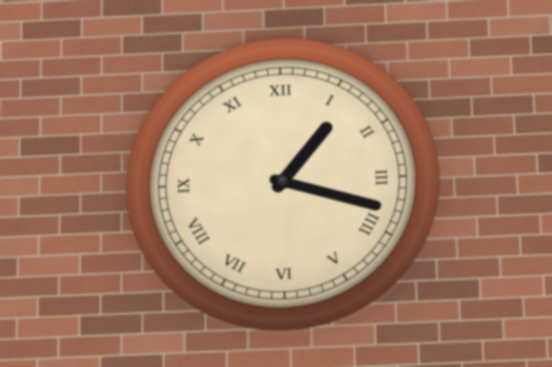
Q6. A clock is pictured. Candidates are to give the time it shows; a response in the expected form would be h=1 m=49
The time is h=1 m=18
